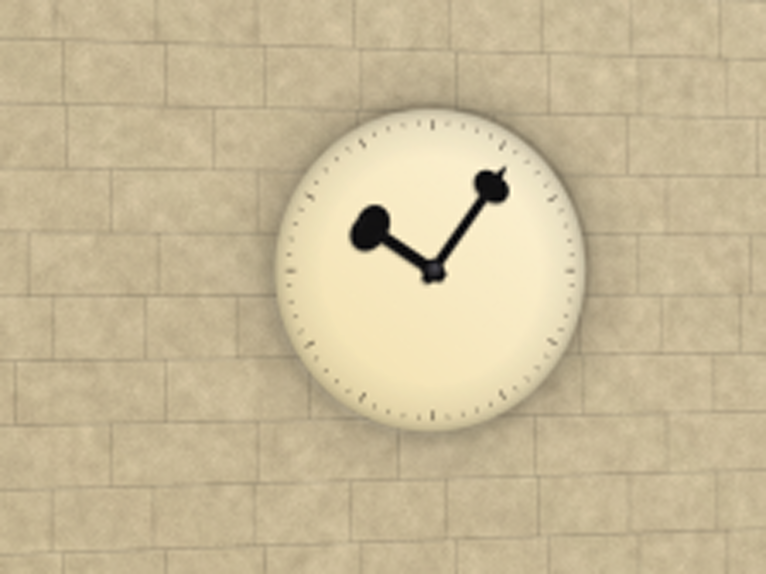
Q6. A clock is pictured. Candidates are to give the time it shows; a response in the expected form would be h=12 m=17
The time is h=10 m=6
